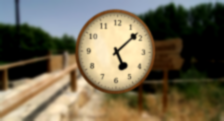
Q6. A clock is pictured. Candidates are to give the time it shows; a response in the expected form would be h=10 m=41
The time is h=5 m=8
